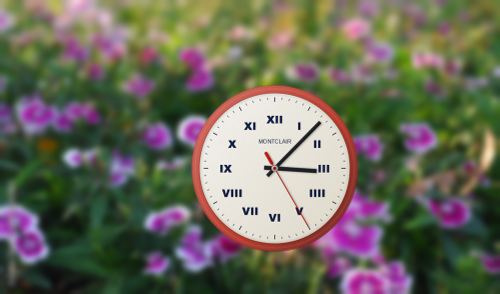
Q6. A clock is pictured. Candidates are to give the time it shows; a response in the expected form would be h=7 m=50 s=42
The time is h=3 m=7 s=25
